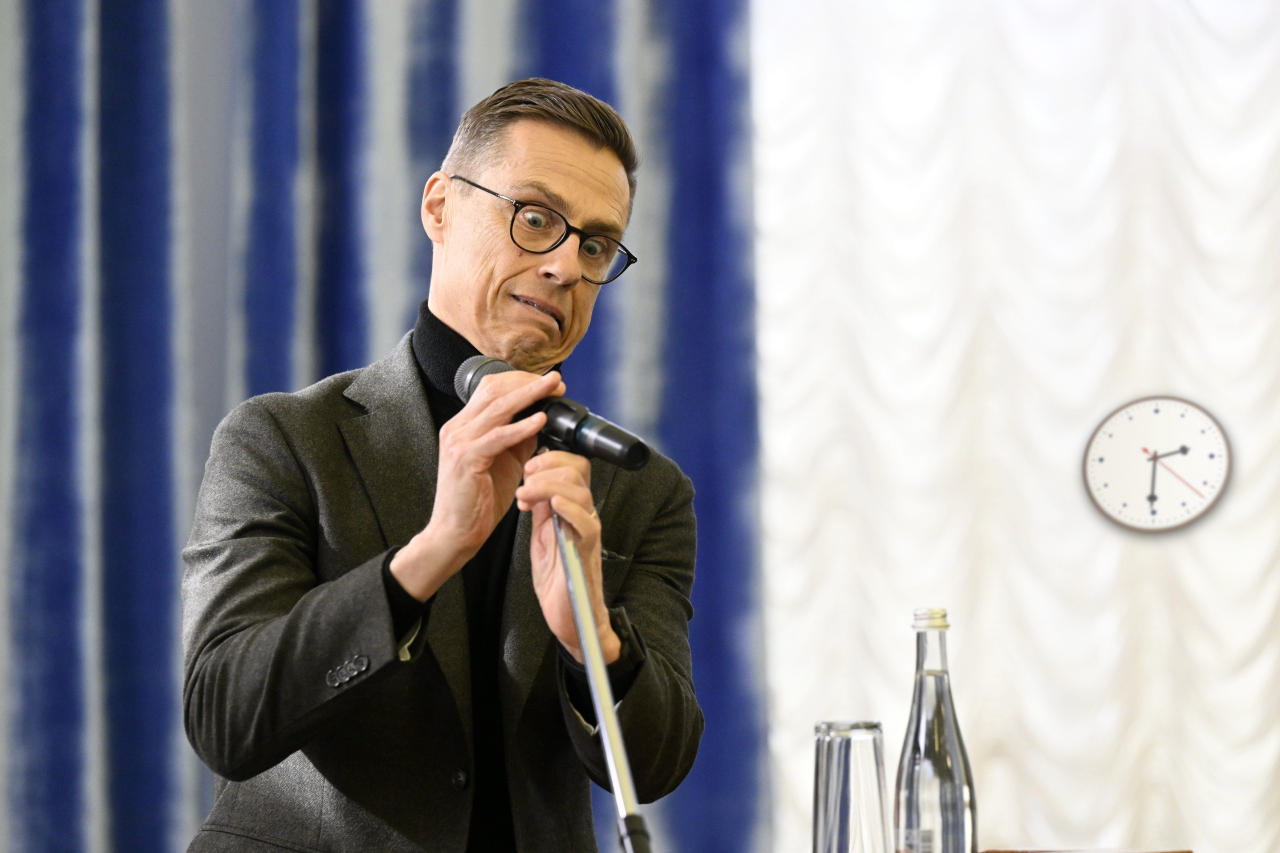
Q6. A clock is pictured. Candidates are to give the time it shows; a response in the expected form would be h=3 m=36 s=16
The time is h=2 m=30 s=22
